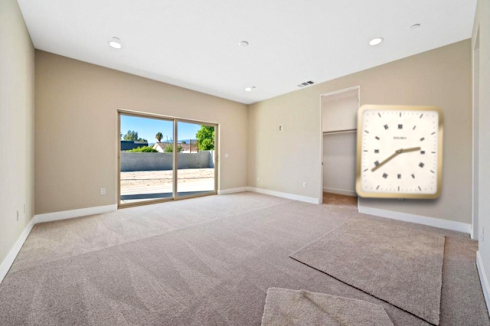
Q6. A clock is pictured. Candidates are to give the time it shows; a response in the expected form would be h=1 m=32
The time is h=2 m=39
